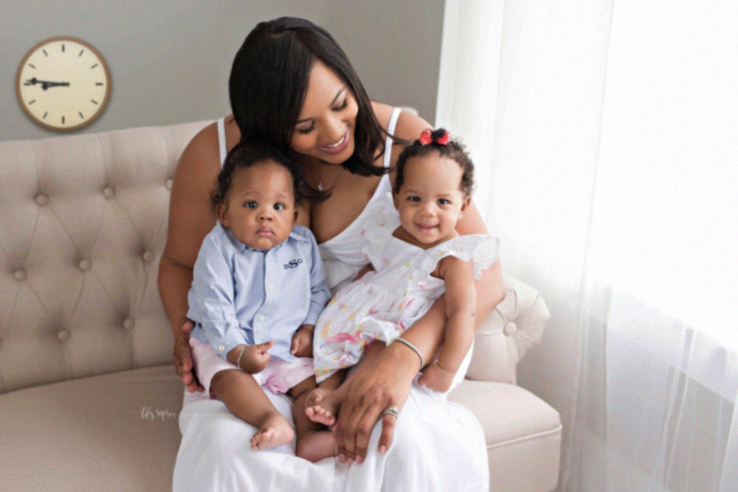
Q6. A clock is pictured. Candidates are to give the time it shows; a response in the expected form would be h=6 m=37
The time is h=8 m=46
